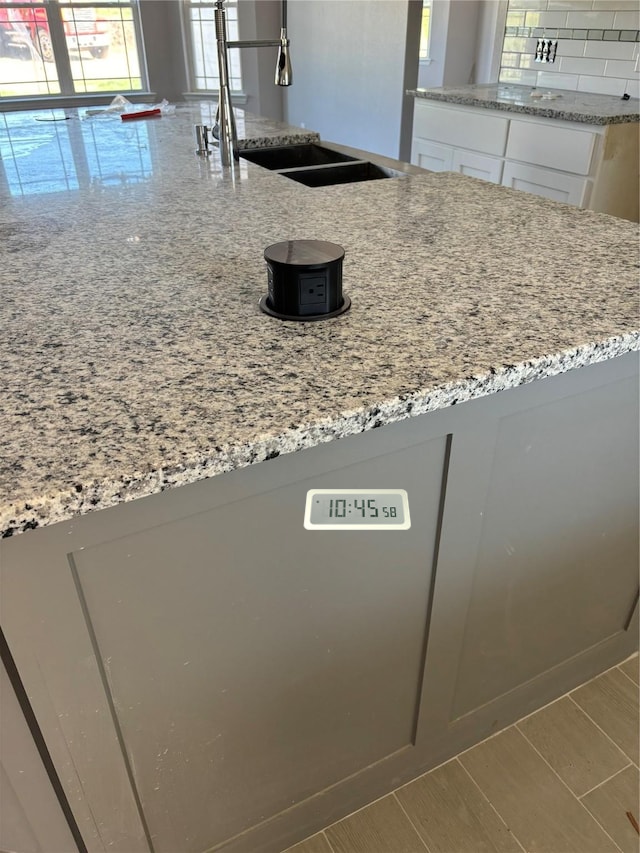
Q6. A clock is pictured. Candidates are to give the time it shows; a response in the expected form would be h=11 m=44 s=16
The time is h=10 m=45 s=58
